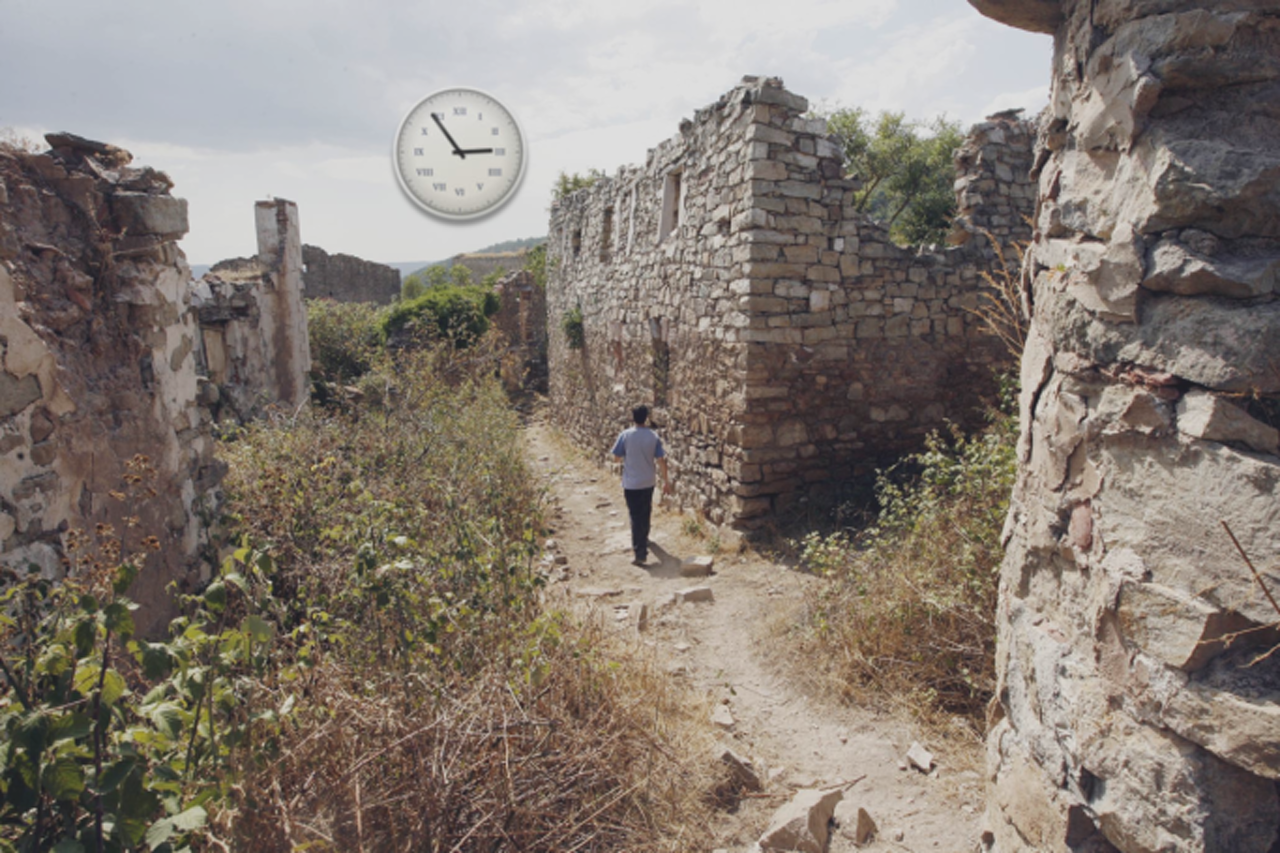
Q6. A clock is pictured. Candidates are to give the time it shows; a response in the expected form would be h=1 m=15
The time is h=2 m=54
